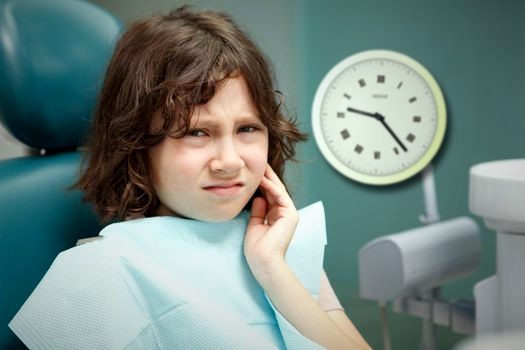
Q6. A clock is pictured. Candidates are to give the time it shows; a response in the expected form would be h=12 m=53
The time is h=9 m=23
